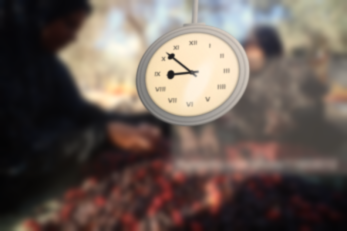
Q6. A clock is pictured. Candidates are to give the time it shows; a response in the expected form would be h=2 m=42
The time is h=8 m=52
